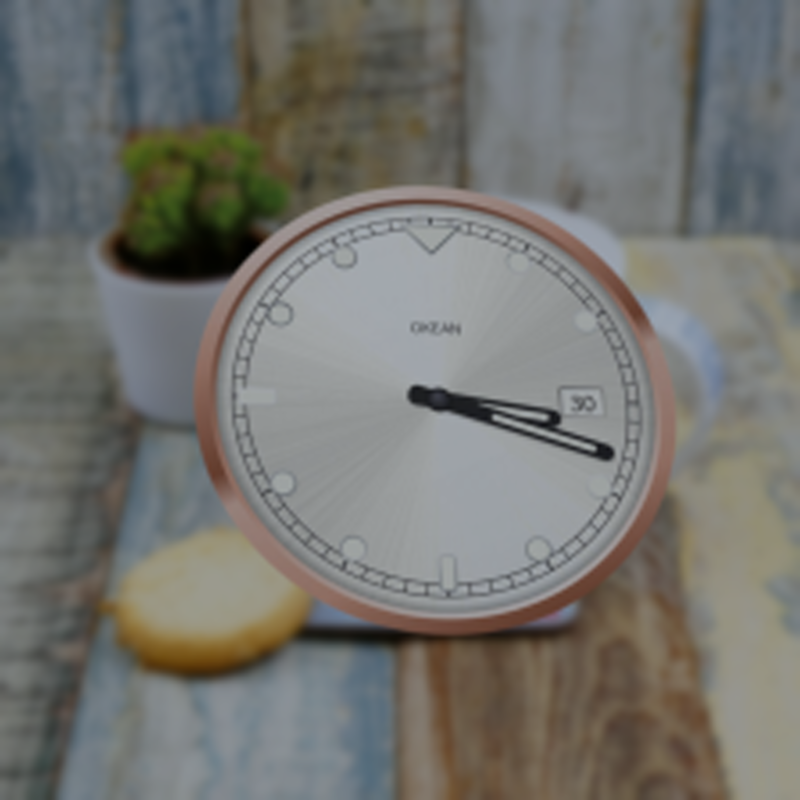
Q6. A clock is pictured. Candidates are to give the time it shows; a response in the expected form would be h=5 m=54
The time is h=3 m=18
